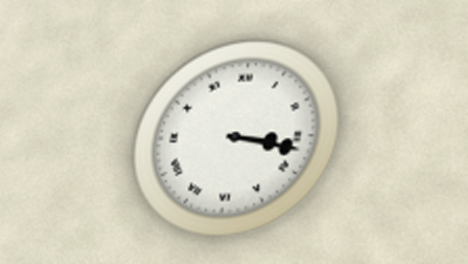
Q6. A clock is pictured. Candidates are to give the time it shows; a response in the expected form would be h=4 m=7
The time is h=3 m=17
